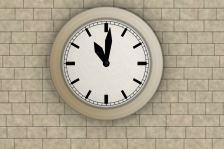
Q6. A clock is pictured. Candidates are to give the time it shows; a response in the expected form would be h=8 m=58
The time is h=11 m=1
